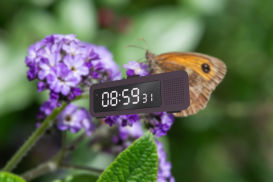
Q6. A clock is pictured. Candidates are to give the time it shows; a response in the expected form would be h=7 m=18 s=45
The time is h=8 m=59 s=31
